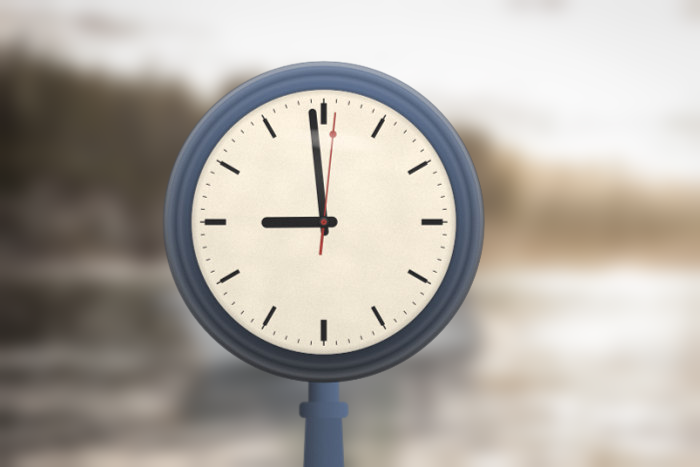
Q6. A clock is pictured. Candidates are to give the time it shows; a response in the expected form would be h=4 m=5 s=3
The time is h=8 m=59 s=1
